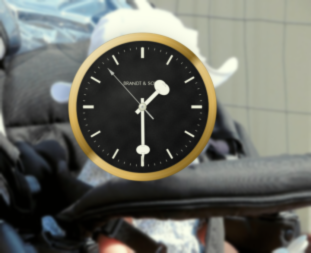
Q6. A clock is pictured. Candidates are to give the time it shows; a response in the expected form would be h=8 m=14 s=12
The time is h=1 m=29 s=53
